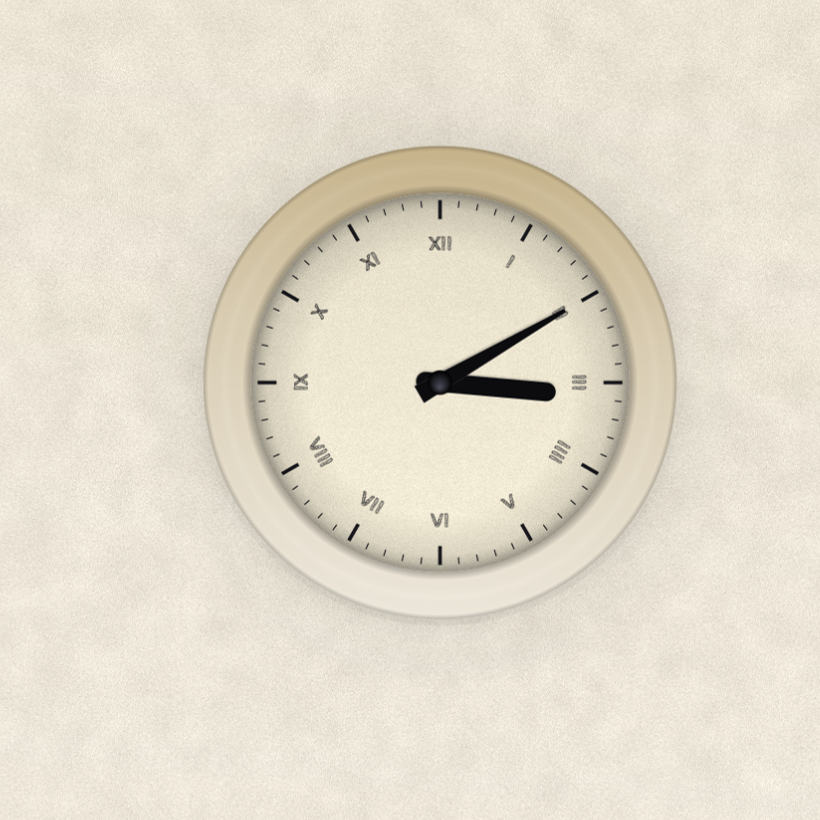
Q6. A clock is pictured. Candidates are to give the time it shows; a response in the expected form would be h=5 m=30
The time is h=3 m=10
